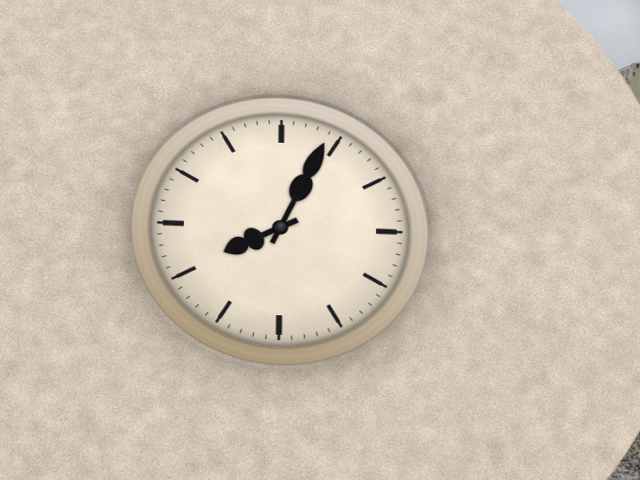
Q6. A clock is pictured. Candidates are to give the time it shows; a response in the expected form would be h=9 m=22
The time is h=8 m=4
